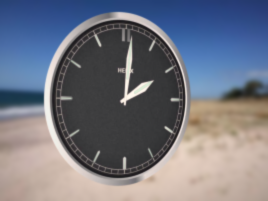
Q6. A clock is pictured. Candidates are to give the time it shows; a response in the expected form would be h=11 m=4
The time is h=2 m=1
